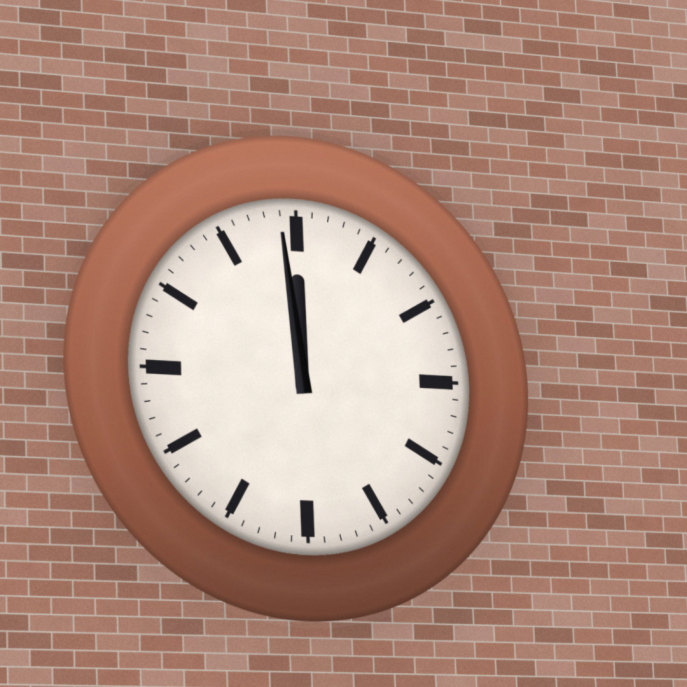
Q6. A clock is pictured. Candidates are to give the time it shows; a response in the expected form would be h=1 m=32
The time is h=11 m=59
